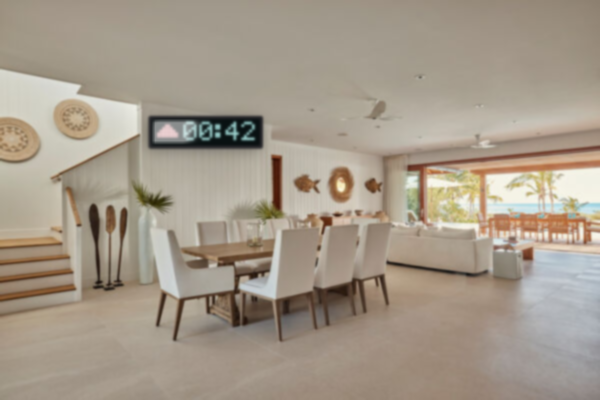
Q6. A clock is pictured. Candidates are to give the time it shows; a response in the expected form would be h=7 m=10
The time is h=0 m=42
